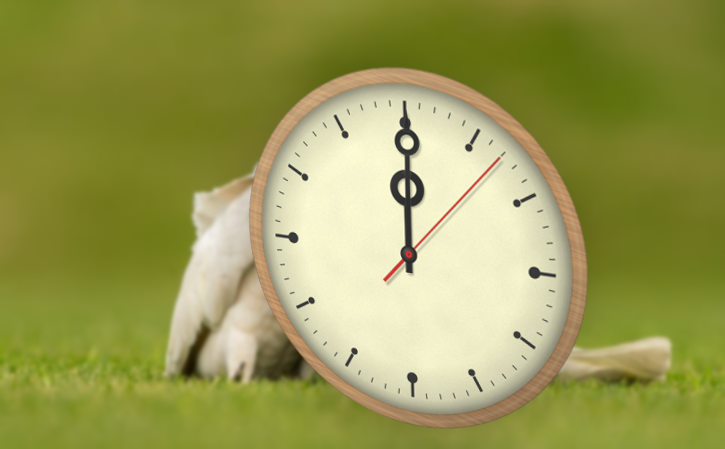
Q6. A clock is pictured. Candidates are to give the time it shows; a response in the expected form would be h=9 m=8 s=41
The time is h=12 m=0 s=7
